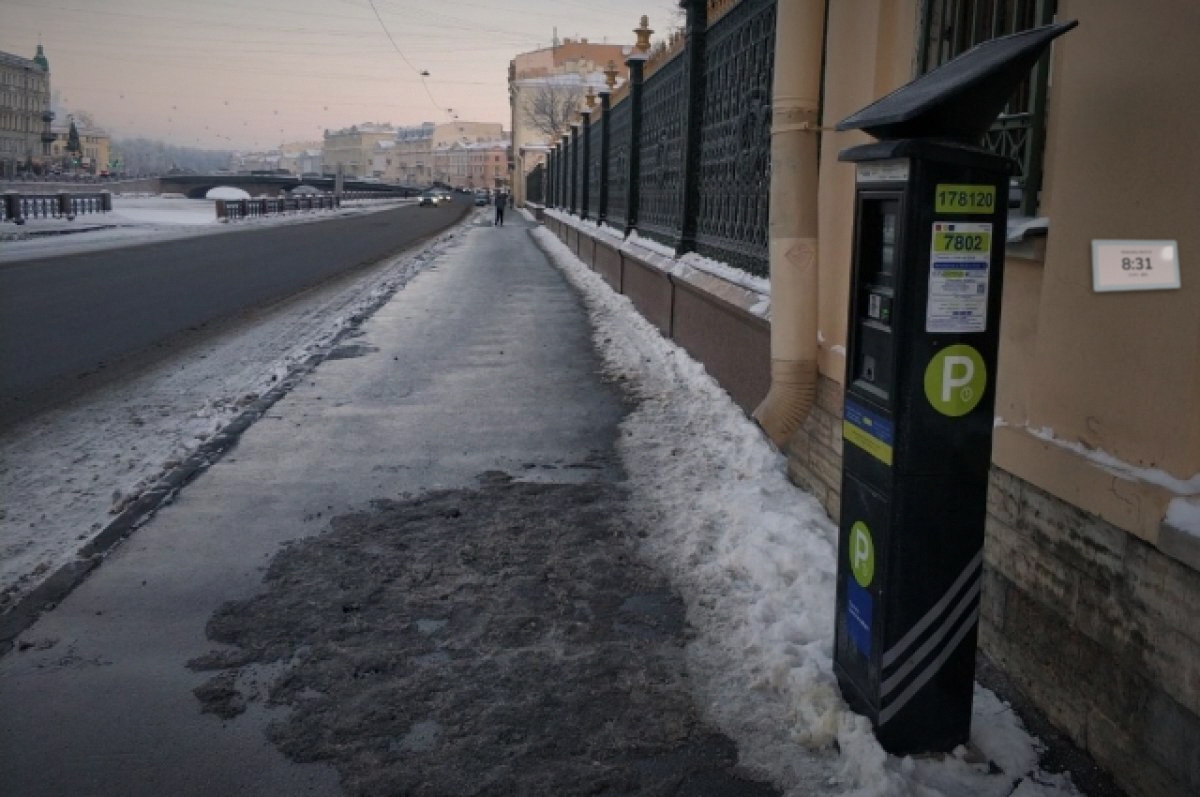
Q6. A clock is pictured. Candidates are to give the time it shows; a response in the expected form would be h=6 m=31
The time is h=8 m=31
